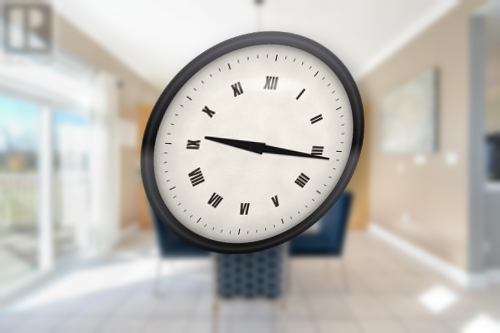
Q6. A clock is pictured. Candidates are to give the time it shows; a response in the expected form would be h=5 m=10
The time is h=9 m=16
